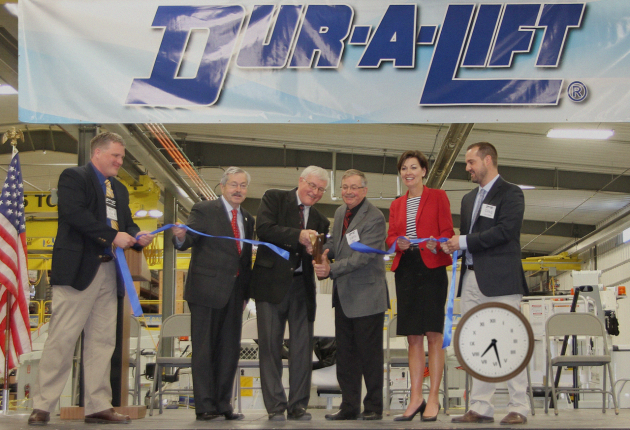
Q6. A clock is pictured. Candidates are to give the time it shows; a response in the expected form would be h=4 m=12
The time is h=7 m=28
